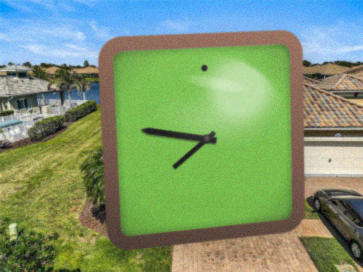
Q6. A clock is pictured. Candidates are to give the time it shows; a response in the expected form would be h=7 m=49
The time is h=7 m=47
